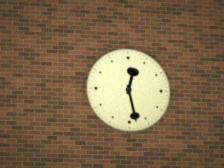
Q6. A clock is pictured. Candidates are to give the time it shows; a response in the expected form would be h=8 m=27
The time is h=12 m=28
